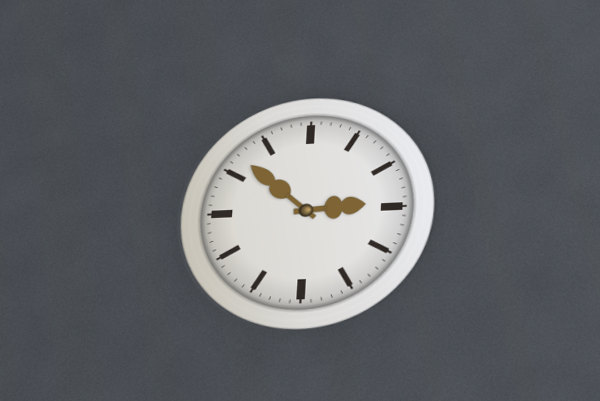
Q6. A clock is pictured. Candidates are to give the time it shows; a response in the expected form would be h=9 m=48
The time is h=2 m=52
